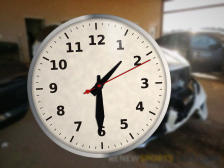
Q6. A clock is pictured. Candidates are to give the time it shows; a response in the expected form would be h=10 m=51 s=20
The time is h=1 m=30 s=11
